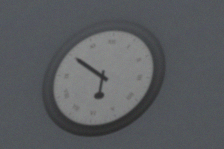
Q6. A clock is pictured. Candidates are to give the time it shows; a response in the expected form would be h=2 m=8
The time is h=5 m=50
